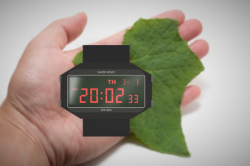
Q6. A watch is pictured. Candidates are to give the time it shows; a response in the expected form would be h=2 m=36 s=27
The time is h=20 m=2 s=33
